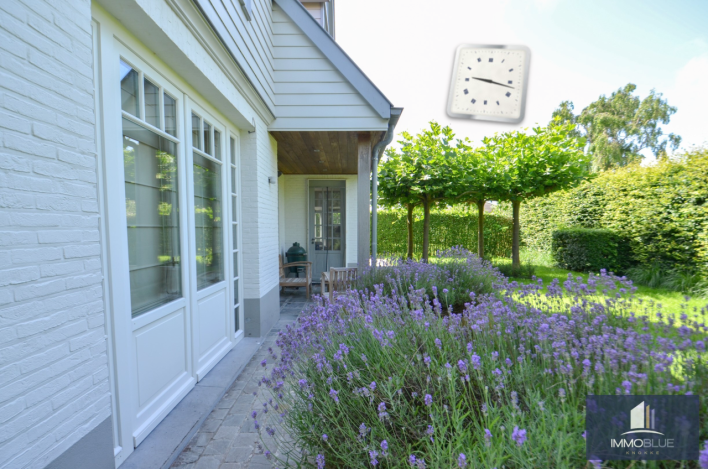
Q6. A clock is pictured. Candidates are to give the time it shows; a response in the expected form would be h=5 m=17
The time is h=9 m=17
